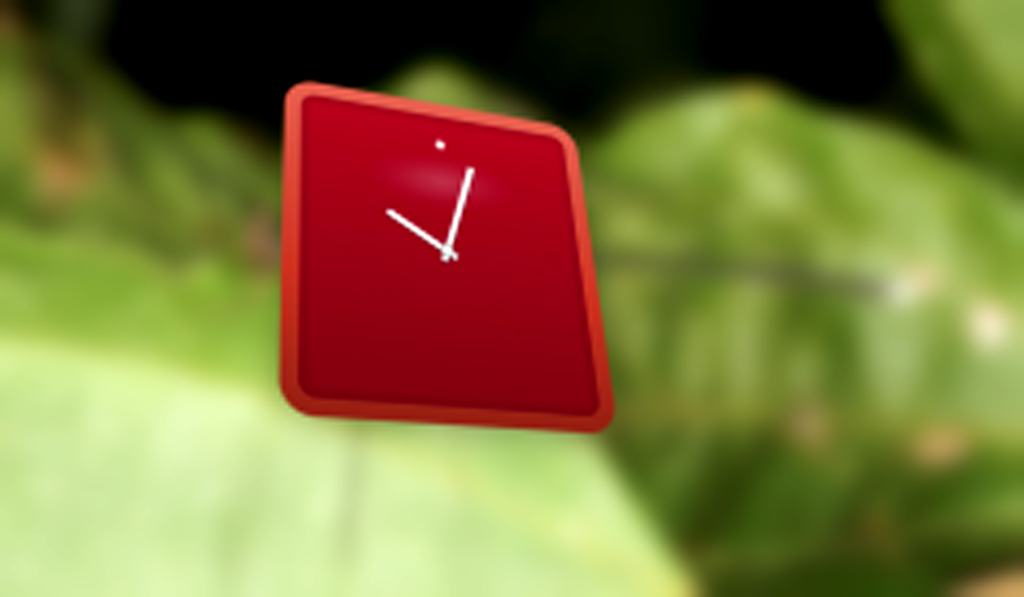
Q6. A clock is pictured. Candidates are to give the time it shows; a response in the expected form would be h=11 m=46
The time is h=10 m=3
